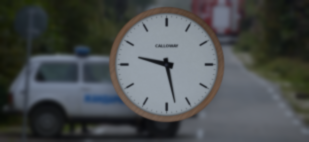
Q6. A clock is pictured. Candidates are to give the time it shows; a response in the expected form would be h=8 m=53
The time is h=9 m=28
